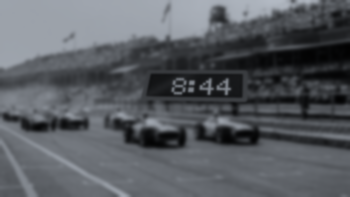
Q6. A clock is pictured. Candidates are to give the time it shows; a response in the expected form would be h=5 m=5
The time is h=8 m=44
